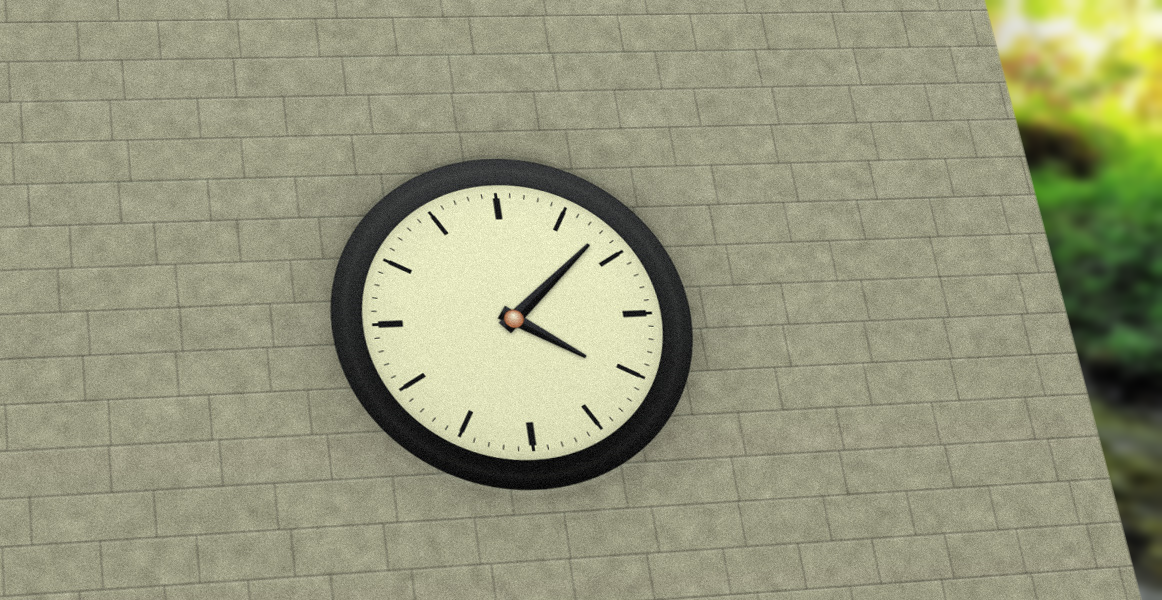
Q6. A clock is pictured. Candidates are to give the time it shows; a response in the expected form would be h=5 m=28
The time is h=4 m=8
